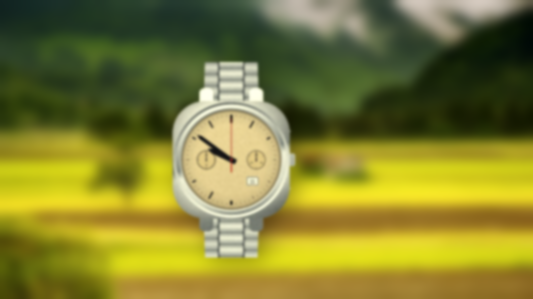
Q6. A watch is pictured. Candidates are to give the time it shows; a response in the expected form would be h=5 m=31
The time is h=9 m=51
